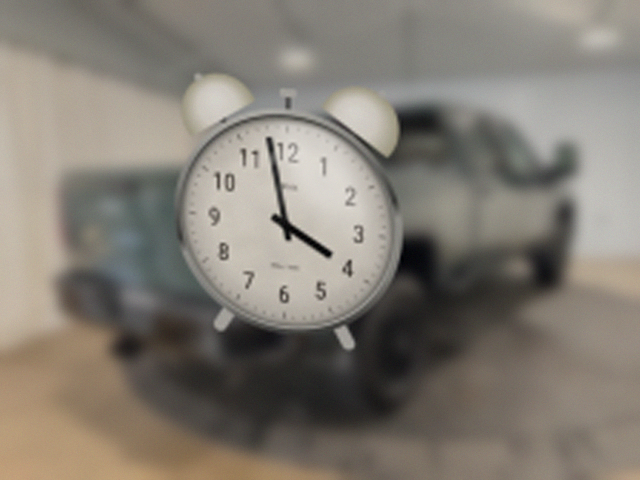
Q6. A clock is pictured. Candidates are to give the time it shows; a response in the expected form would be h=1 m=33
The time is h=3 m=58
